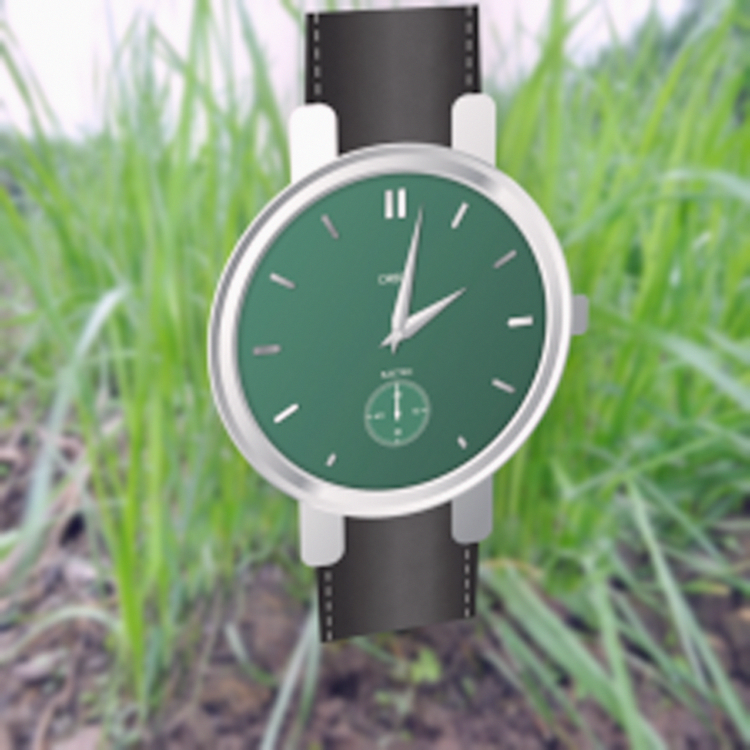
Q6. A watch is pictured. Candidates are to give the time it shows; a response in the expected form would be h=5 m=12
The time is h=2 m=2
